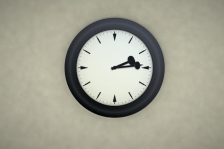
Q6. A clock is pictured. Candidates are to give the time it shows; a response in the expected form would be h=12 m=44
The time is h=2 m=14
